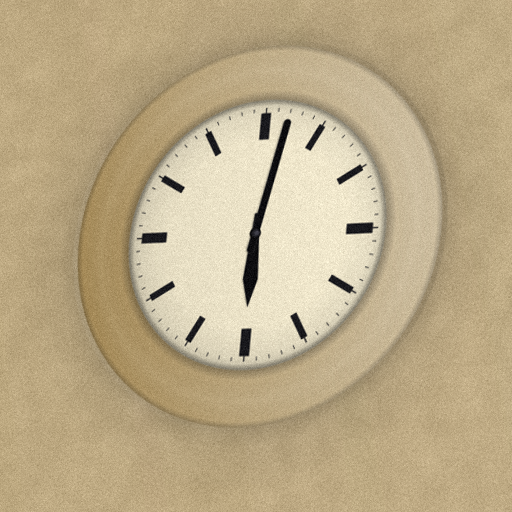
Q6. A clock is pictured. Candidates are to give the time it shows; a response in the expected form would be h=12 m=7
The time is h=6 m=2
